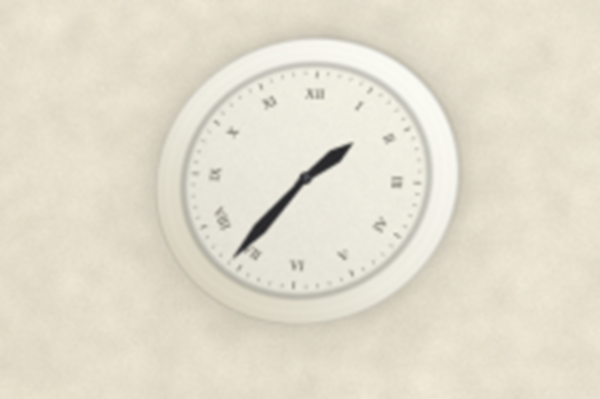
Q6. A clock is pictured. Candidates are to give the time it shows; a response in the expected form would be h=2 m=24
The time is h=1 m=36
